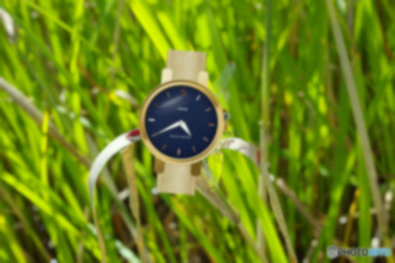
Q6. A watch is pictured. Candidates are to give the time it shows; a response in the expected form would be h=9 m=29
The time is h=4 m=40
